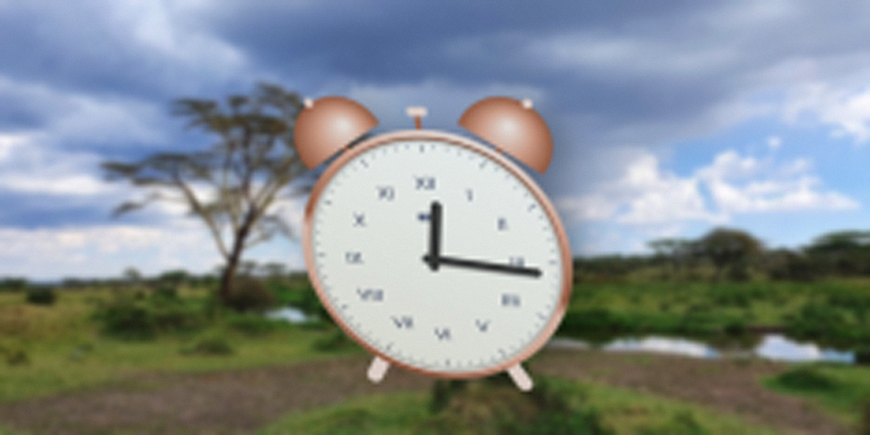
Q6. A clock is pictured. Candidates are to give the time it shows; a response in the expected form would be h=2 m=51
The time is h=12 m=16
